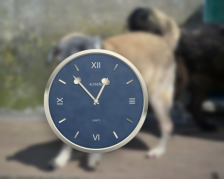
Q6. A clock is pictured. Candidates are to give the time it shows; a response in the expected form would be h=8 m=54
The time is h=12 m=53
